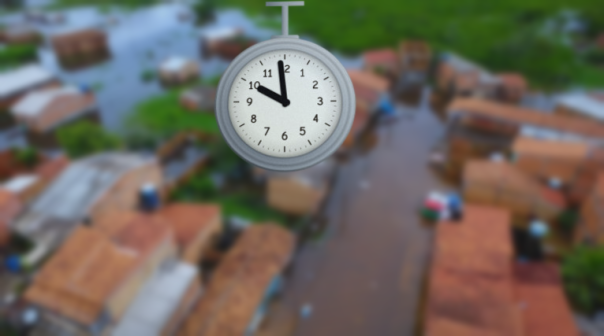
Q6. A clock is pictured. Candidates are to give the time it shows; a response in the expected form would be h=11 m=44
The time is h=9 m=59
